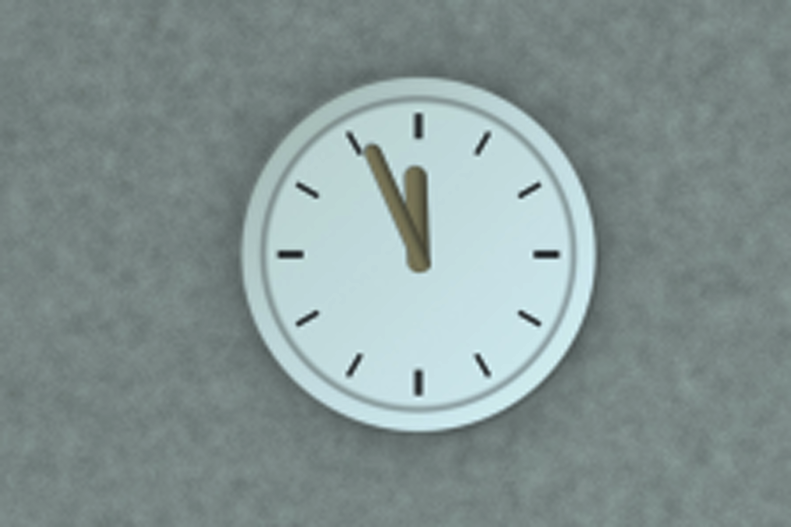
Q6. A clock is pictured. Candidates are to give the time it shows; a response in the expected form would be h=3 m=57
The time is h=11 m=56
